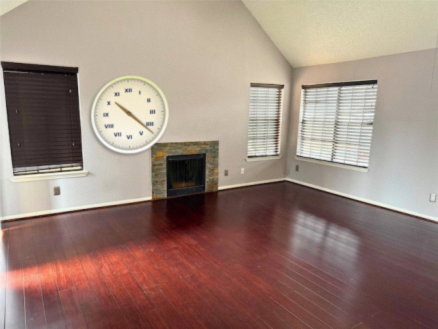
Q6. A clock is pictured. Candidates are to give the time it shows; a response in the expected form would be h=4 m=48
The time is h=10 m=22
